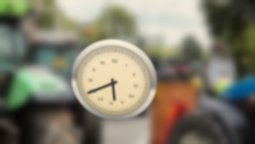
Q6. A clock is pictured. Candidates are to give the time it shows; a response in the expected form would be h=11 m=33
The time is h=5 m=40
